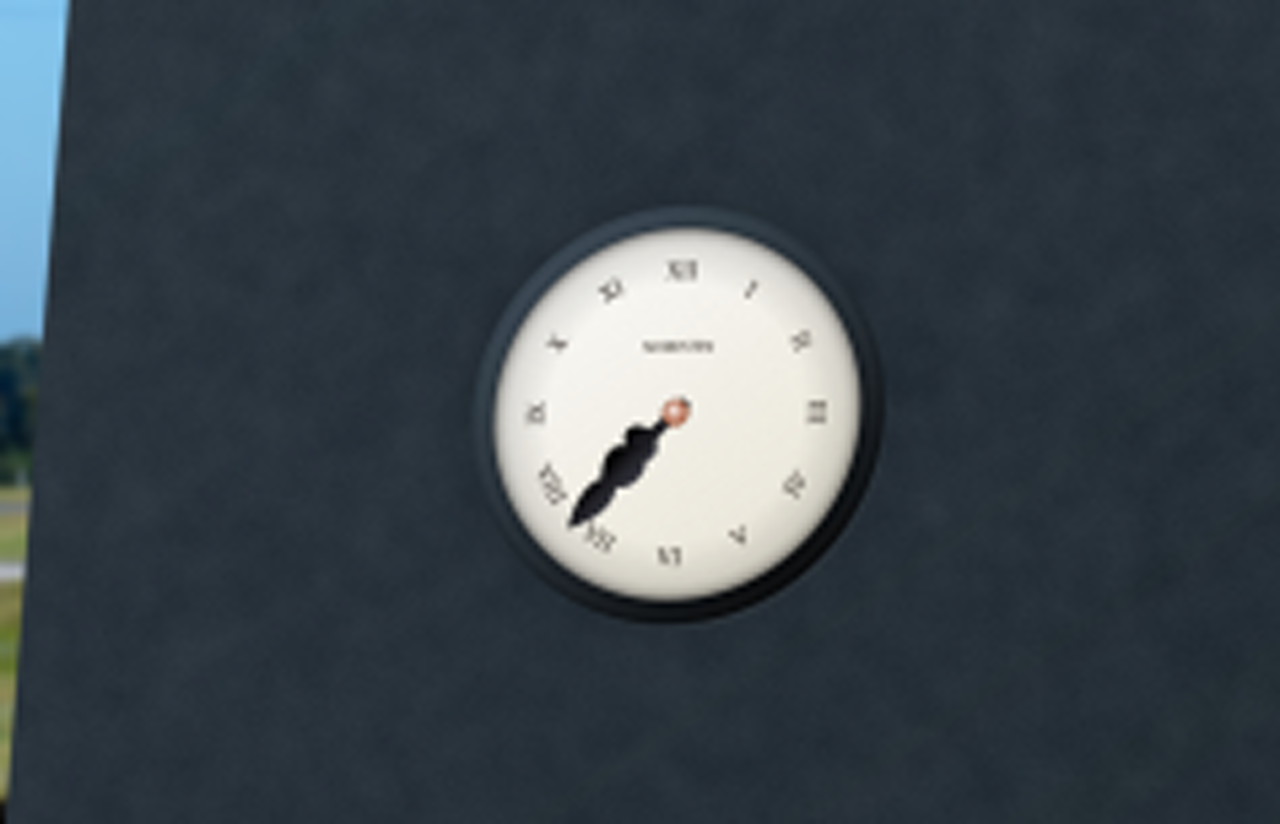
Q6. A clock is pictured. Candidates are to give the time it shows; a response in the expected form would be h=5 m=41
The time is h=7 m=37
